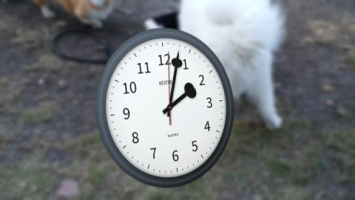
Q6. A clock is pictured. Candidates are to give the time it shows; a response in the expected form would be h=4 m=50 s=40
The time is h=2 m=3 s=1
